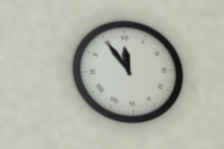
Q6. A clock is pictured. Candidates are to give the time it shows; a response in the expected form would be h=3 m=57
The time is h=11 m=55
